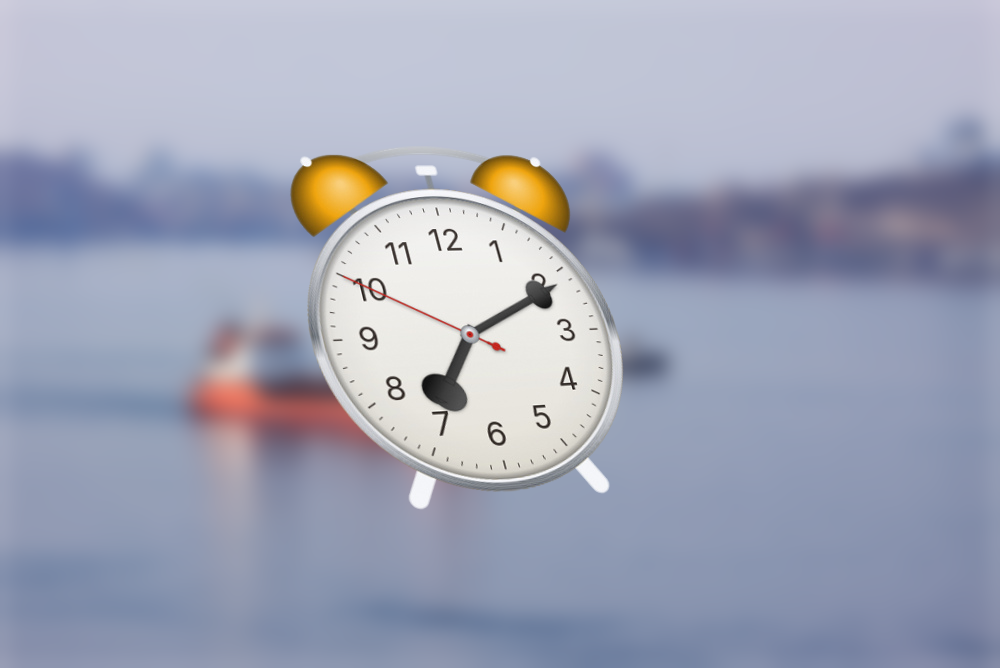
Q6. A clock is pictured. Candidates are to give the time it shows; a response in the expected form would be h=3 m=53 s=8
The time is h=7 m=10 s=50
